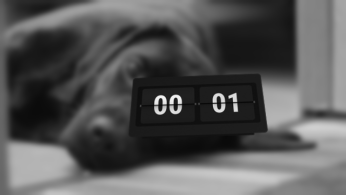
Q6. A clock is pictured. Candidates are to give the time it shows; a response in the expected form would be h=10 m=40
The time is h=0 m=1
